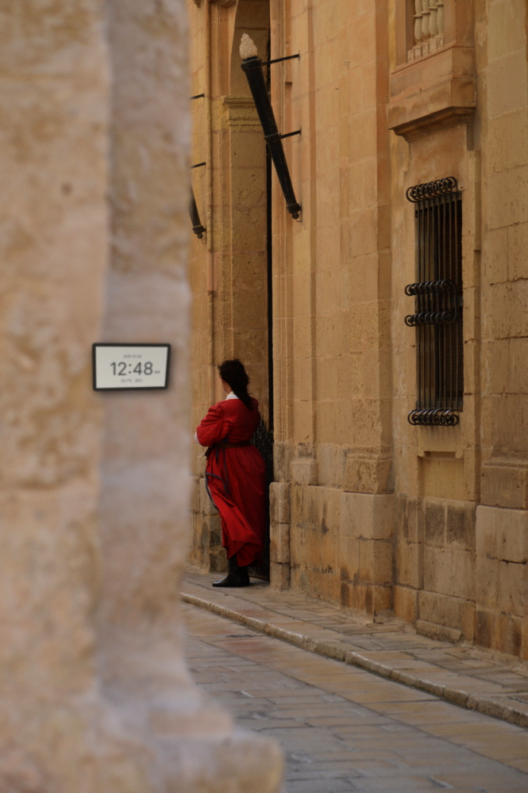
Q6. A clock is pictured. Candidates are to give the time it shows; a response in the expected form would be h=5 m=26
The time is h=12 m=48
